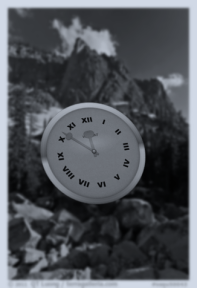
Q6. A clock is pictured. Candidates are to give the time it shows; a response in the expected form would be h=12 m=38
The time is h=11 m=52
